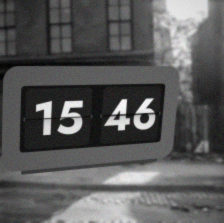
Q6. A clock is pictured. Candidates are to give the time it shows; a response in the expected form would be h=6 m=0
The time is h=15 m=46
